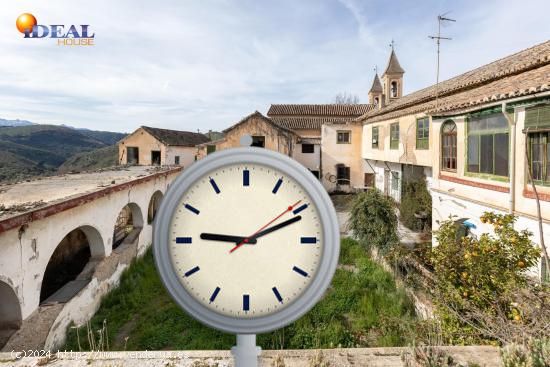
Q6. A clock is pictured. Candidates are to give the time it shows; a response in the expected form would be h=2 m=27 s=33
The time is h=9 m=11 s=9
